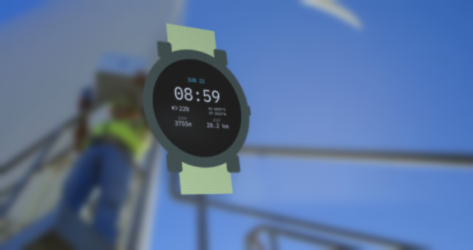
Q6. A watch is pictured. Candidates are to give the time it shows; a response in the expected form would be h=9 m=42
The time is h=8 m=59
